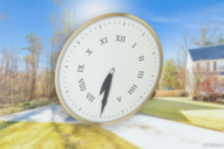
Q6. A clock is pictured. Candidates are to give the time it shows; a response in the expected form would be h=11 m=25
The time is h=6 m=30
